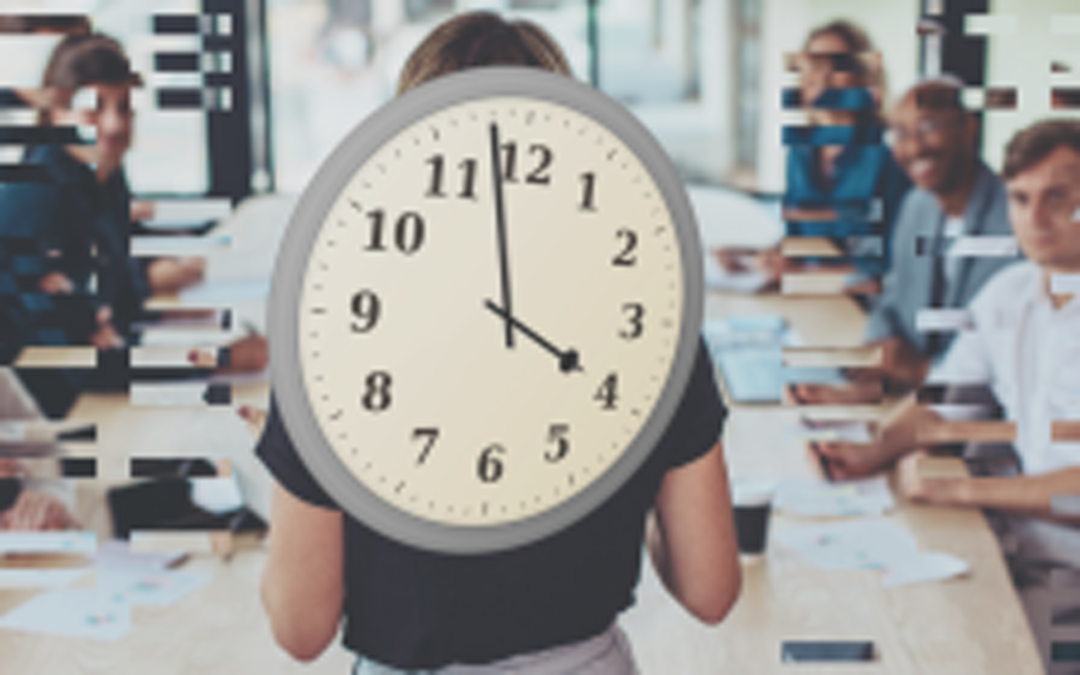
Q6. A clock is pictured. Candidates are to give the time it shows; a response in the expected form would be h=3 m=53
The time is h=3 m=58
